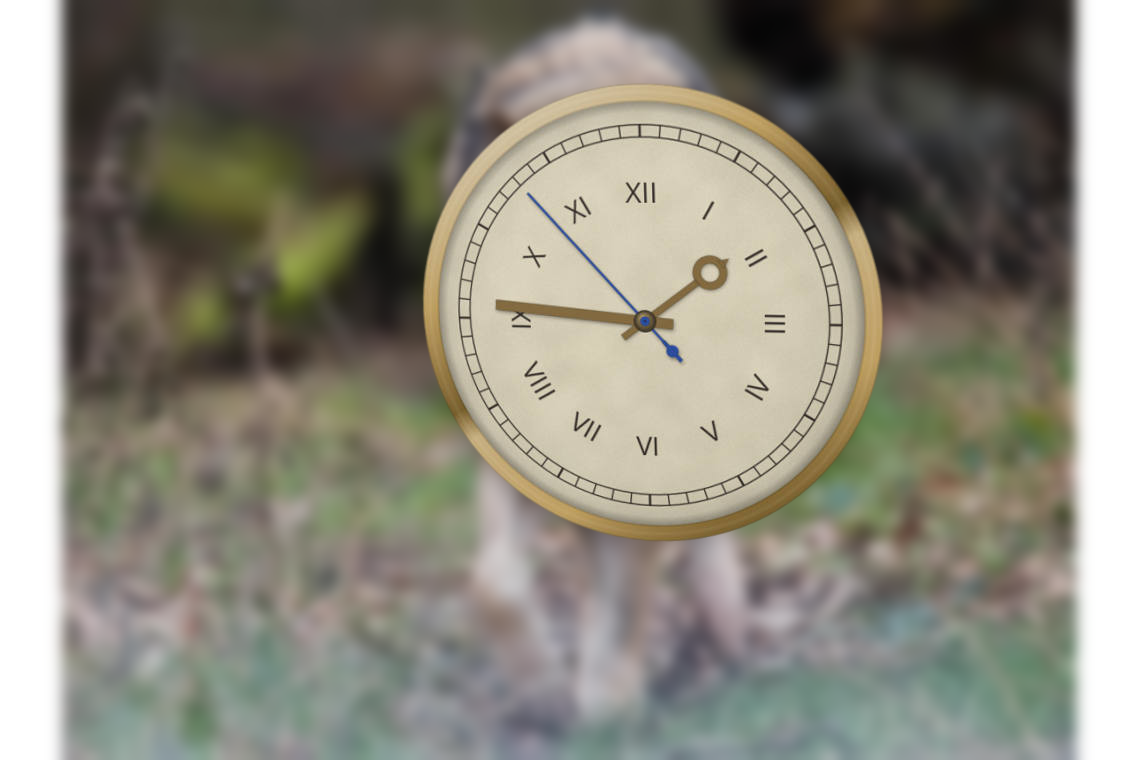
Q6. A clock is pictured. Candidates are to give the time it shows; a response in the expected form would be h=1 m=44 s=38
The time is h=1 m=45 s=53
